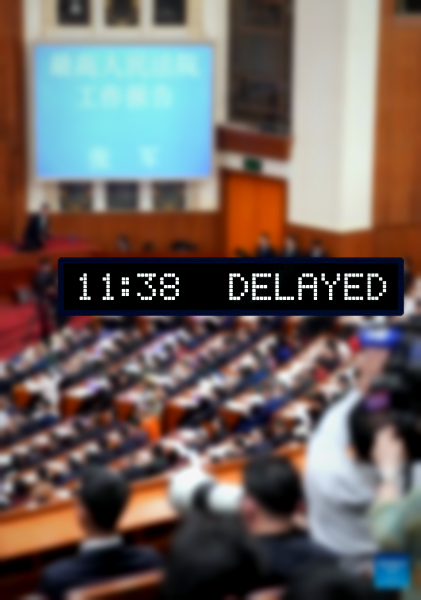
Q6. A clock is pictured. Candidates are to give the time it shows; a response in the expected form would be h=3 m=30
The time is h=11 m=38
